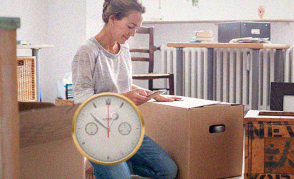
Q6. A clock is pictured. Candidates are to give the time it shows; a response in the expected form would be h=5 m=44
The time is h=12 m=52
